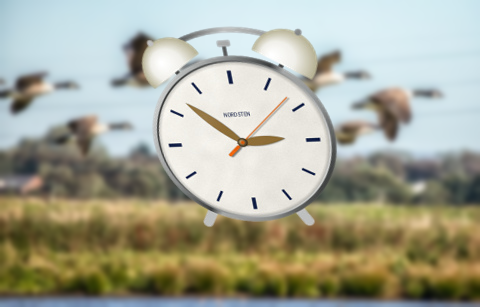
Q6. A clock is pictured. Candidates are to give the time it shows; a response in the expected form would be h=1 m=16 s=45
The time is h=2 m=52 s=8
